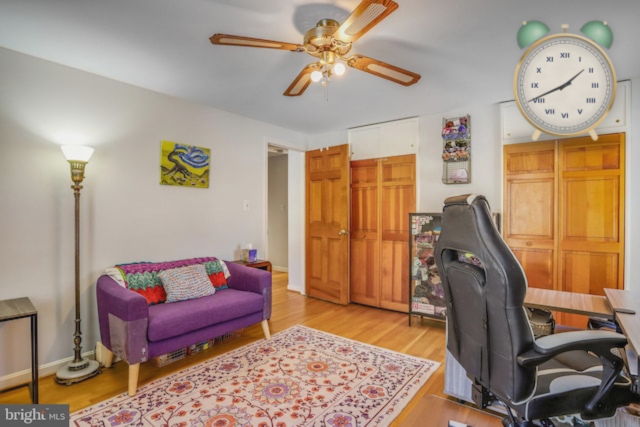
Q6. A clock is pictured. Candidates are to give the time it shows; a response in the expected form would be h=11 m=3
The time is h=1 m=41
